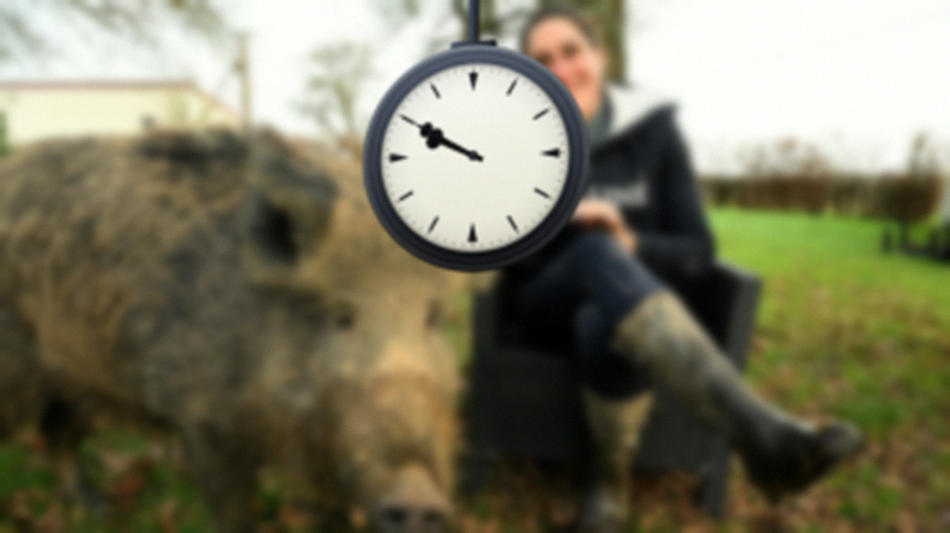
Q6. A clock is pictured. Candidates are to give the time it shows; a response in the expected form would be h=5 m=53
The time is h=9 m=50
